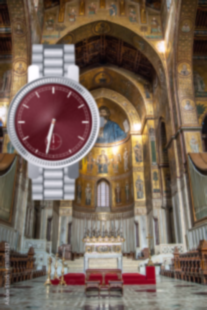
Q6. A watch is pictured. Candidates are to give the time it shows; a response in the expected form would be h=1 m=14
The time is h=6 m=32
